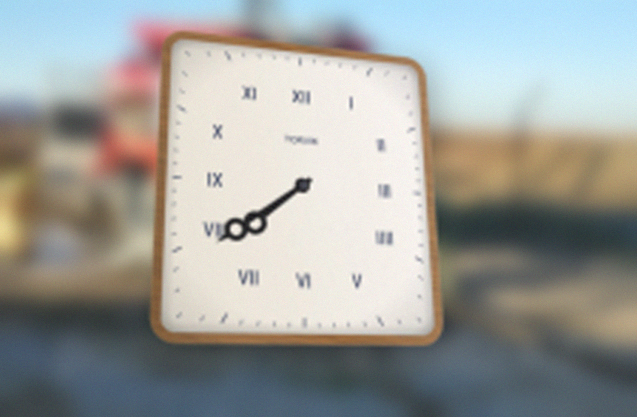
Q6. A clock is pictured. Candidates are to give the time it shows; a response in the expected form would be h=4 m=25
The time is h=7 m=39
